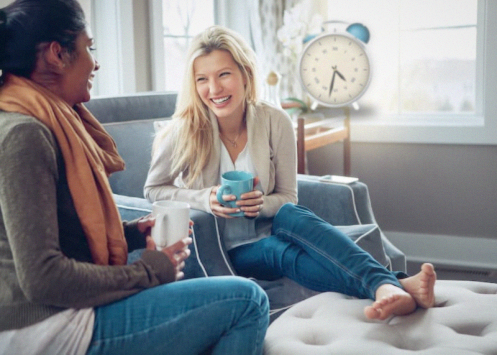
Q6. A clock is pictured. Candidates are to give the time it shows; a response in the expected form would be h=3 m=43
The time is h=4 m=32
